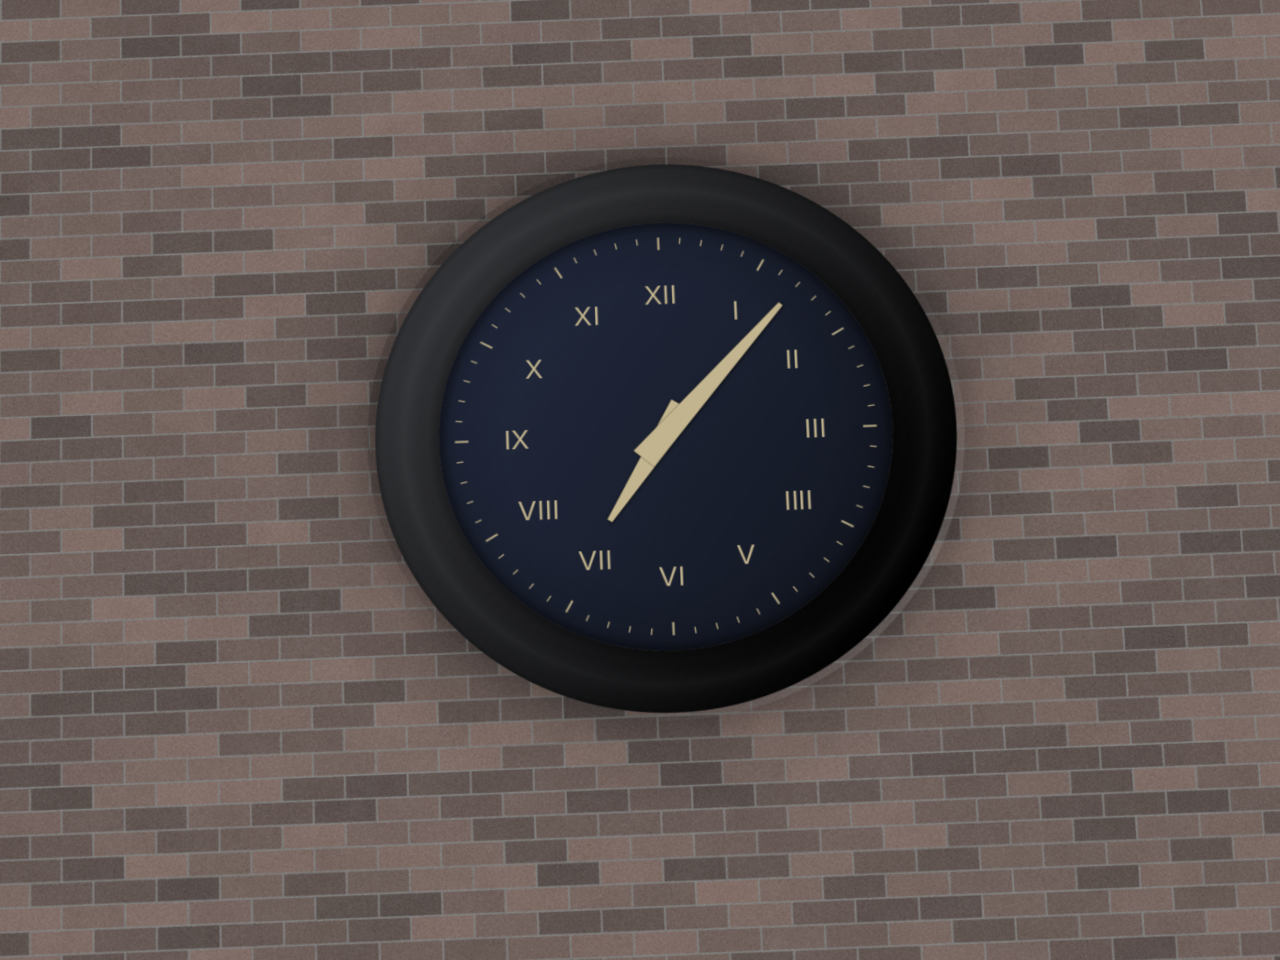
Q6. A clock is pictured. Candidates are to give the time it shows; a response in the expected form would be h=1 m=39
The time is h=7 m=7
